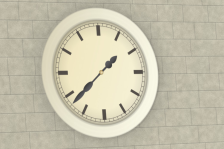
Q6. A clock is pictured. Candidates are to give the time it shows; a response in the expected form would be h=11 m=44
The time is h=1 m=38
